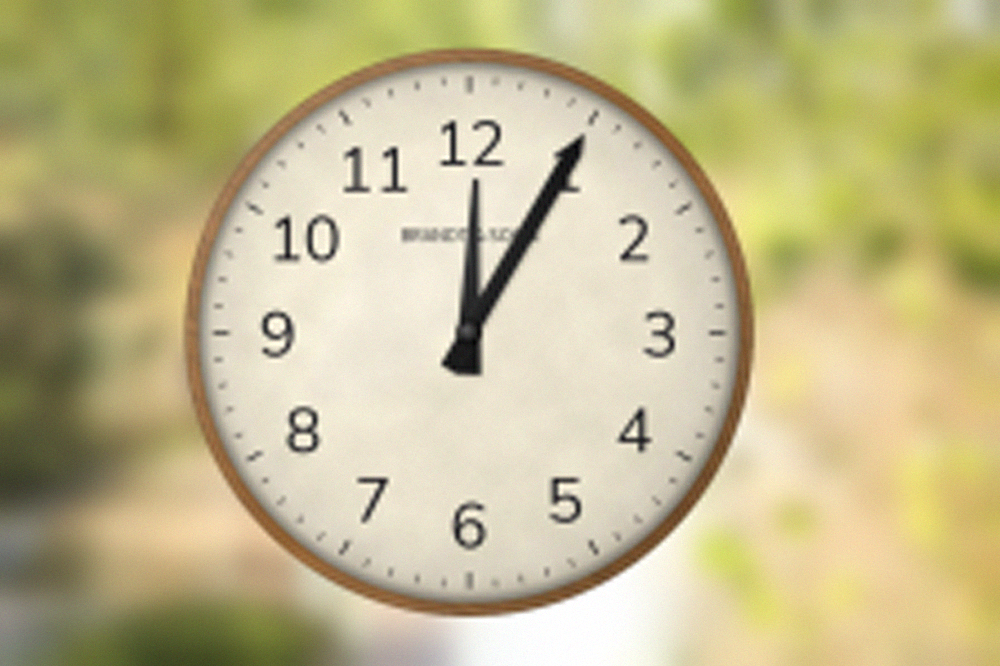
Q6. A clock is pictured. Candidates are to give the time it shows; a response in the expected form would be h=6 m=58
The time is h=12 m=5
